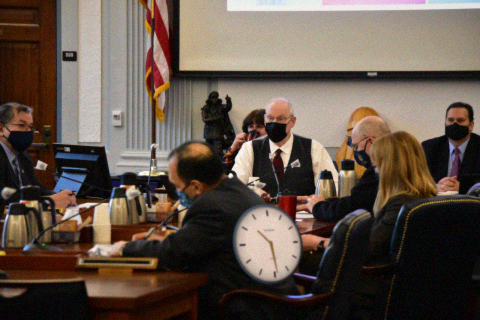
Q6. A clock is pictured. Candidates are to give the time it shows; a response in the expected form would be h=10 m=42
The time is h=10 m=29
